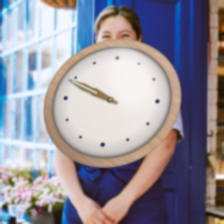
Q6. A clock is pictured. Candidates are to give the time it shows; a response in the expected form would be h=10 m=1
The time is h=9 m=49
